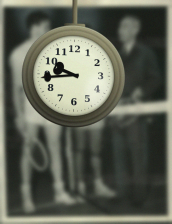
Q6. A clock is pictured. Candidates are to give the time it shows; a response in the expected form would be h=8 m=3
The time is h=9 m=44
